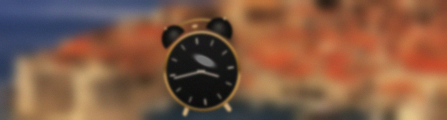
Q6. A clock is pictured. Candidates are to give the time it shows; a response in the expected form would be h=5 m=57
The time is h=3 m=44
